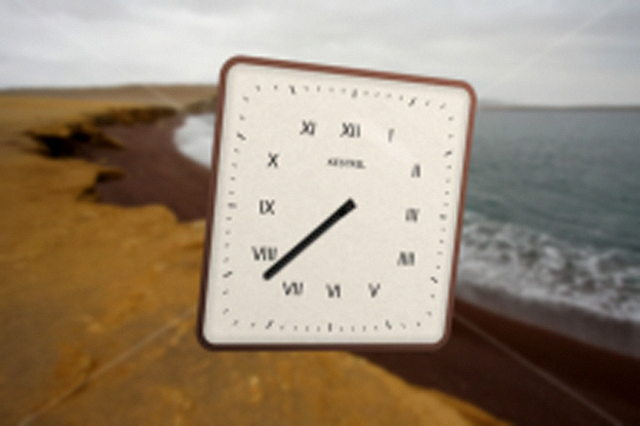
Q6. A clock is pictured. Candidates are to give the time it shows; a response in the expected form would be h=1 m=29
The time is h=7 m=38
